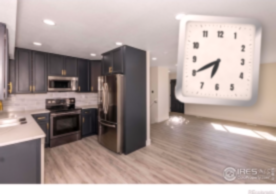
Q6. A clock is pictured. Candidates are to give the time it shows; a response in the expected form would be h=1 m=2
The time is h=6 m=40
